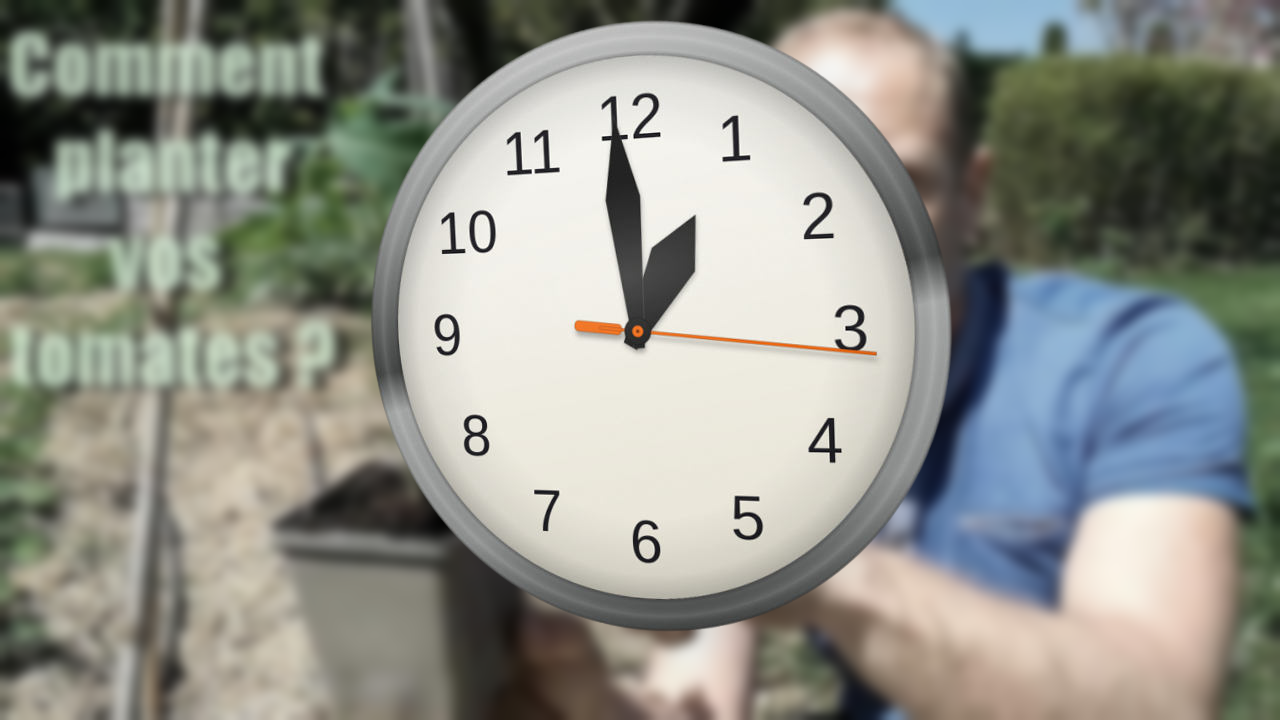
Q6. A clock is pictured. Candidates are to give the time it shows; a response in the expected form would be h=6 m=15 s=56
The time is h=12 m=59 s=16
